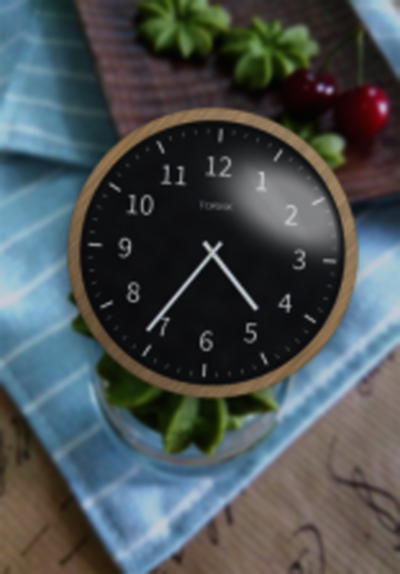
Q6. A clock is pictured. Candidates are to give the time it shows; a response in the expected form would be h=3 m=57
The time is h=4 m=36
